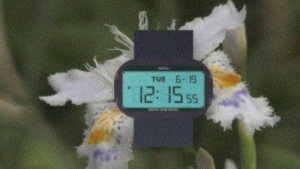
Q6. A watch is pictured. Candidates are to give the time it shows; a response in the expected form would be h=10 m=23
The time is h=12 m=15
